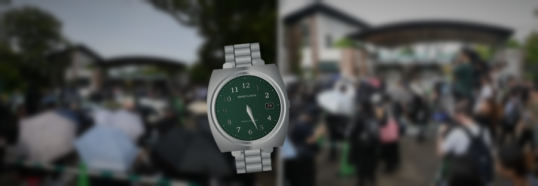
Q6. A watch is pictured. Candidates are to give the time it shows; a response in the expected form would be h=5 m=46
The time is h=5 m=27
